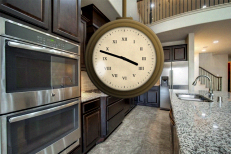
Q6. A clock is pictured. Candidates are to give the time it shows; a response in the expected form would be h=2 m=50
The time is h=3 m=48
